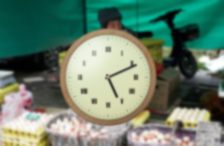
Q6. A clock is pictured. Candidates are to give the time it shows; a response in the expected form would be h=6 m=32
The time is h=5 m=11
